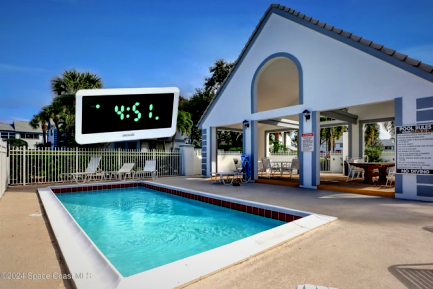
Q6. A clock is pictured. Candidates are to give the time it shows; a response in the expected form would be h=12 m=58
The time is h=4 m=51
